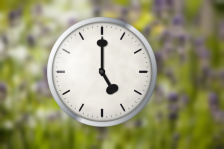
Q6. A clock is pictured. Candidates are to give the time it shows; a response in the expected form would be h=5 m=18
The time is h=5 m=0
